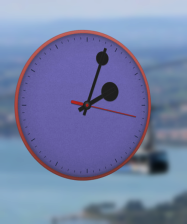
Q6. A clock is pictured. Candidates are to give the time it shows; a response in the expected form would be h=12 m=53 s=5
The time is h=2 m=3 s=17
